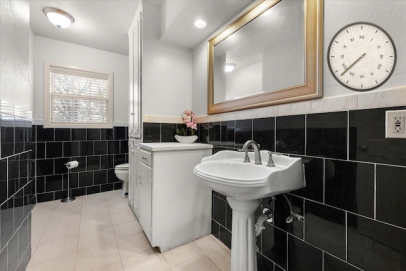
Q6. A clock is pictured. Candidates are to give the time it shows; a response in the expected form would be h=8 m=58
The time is h=7 m=38
